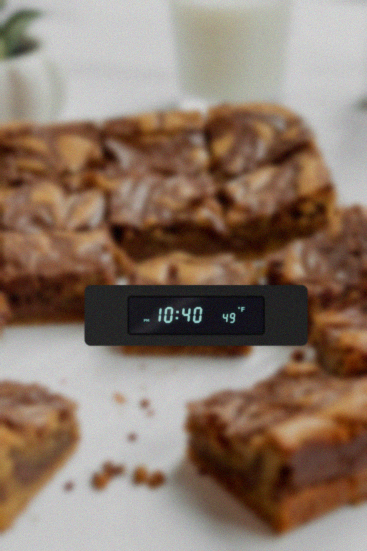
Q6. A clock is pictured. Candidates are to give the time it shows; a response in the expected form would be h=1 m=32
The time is h=10 m=40
